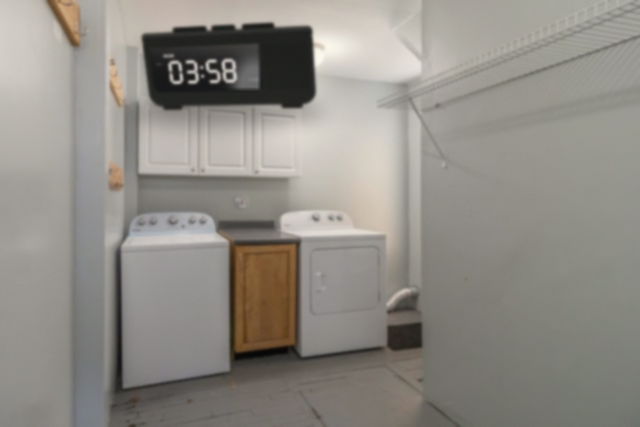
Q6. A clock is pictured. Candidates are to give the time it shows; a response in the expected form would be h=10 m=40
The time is h=3 m=58
